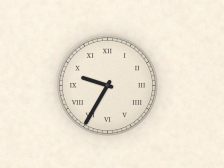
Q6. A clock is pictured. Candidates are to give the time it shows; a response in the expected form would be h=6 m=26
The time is h=9 m=35
